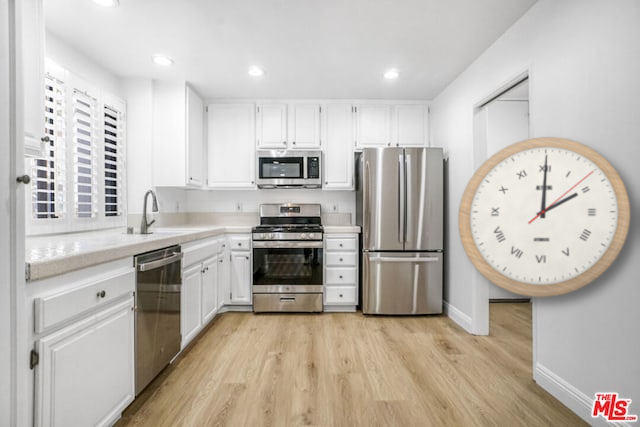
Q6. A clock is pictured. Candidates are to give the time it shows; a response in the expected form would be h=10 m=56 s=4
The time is h=2 m=0 s=8
